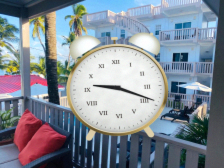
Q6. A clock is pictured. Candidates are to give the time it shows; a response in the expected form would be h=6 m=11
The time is h=9 m=19
